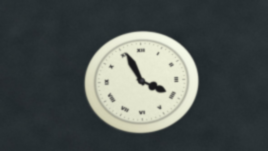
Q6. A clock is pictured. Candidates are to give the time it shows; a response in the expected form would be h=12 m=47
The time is h=3 m=56
